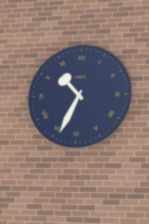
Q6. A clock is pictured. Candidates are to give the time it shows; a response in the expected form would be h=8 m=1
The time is h=10 m=34
